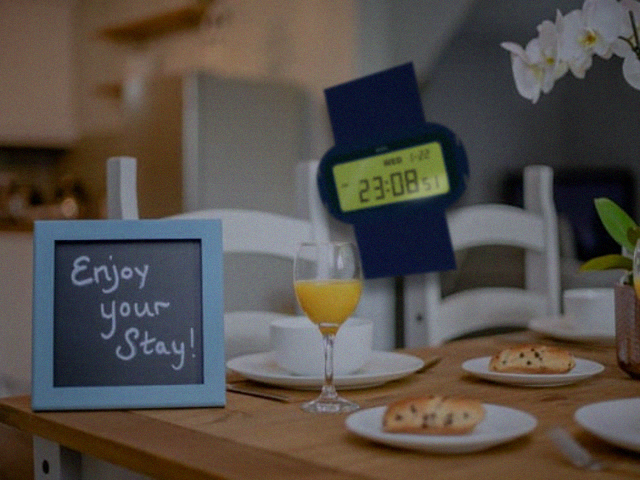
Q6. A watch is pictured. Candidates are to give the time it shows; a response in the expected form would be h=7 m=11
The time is h=23 m=8
